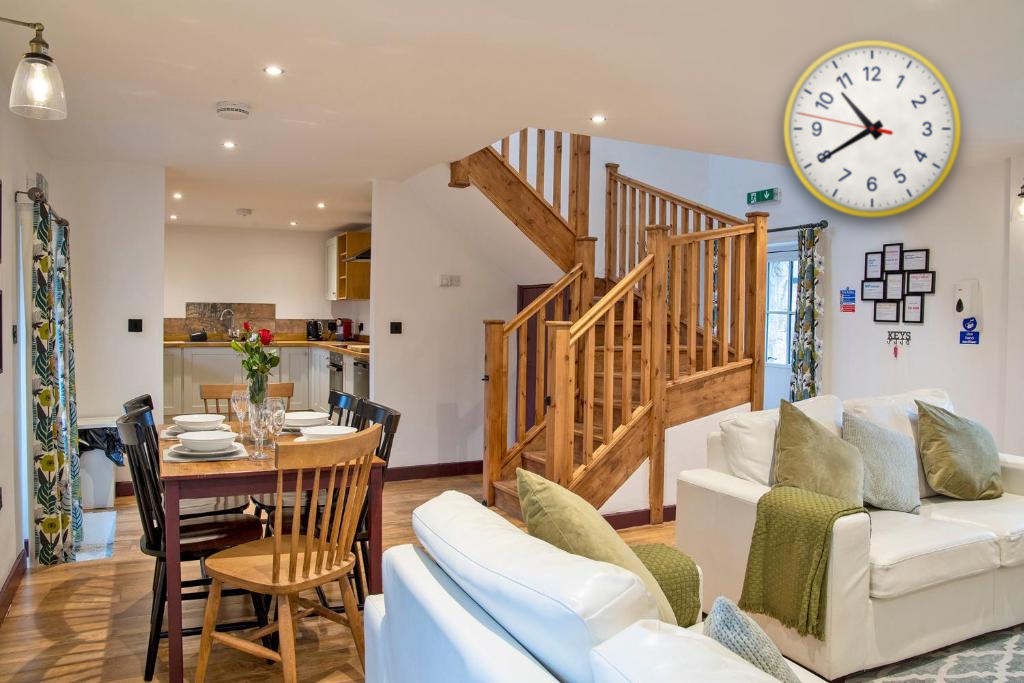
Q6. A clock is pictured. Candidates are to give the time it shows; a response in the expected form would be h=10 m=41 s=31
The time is h=10 m=39 s=47
